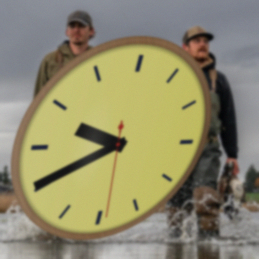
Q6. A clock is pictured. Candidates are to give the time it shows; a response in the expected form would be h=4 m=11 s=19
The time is h=9 m=40 s=29
